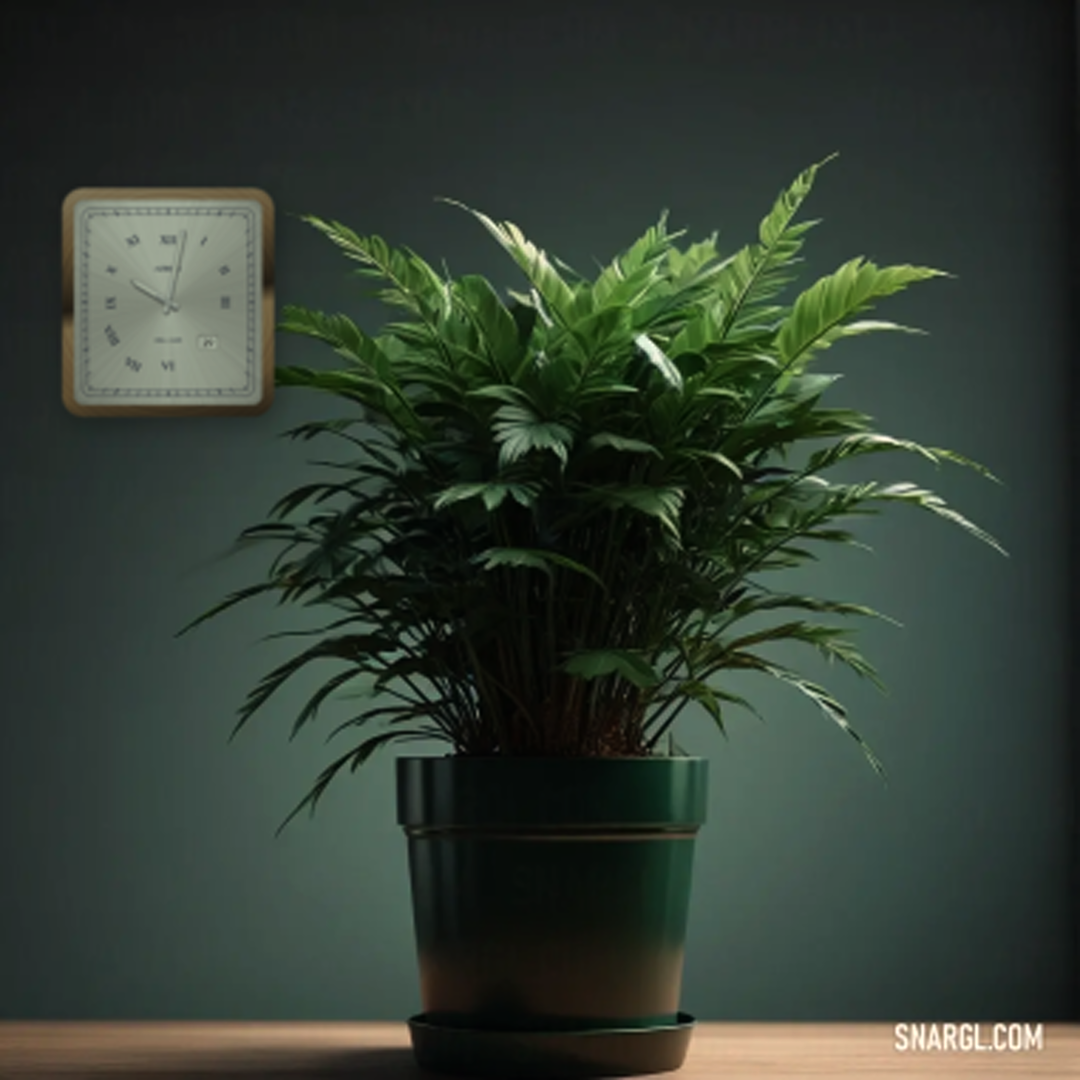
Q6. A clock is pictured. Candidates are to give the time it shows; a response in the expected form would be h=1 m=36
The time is h=10 m=2
